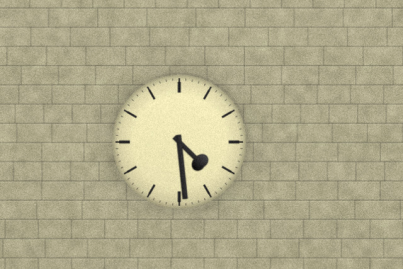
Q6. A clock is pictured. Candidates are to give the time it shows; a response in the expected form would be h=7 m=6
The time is h=4 m=29
